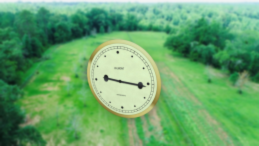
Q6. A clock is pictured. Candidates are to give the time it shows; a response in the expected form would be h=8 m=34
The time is h=9 m=16
